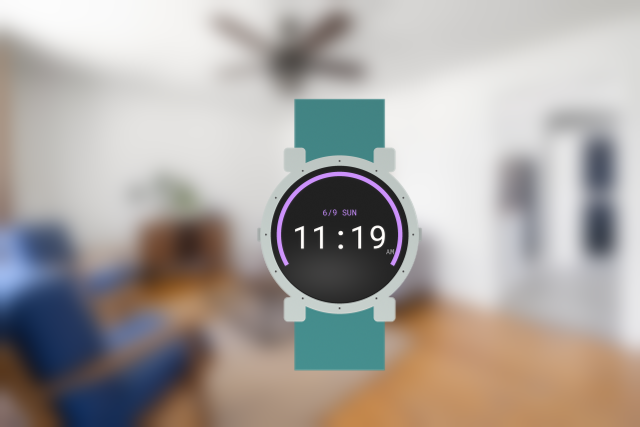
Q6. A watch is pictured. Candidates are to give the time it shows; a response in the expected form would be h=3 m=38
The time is h=11 m=19
